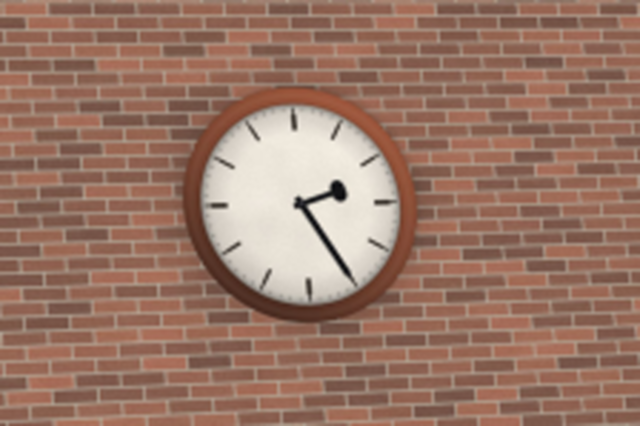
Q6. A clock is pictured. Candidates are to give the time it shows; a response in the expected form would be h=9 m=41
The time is h=2 m=25
